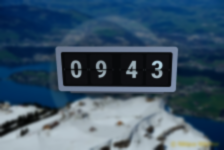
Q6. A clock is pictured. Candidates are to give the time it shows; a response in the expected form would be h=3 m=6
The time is h=9 m=43
